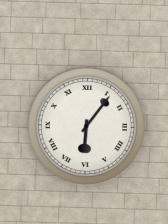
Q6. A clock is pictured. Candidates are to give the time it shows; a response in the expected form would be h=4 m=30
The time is h=6 m=6
